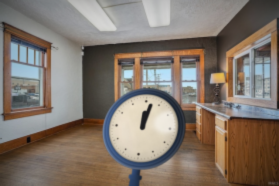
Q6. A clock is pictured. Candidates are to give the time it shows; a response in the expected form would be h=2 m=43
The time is h=12 m=2
